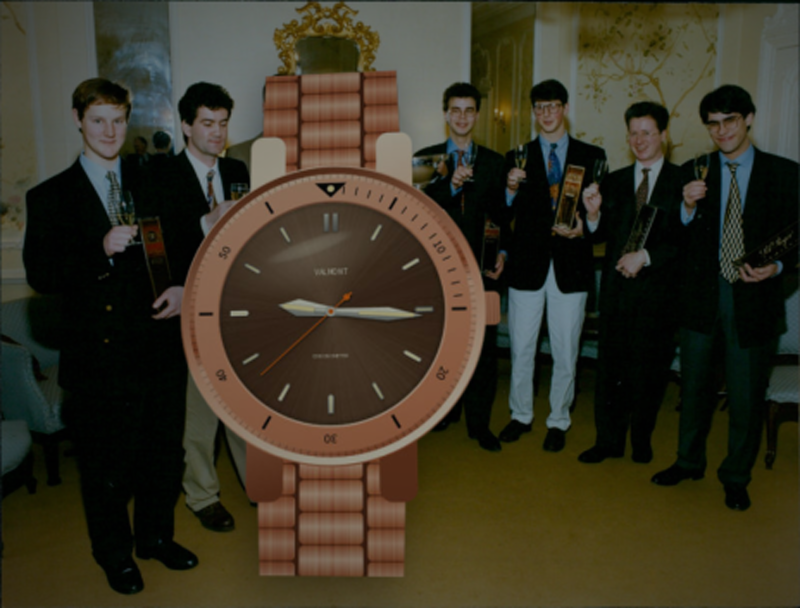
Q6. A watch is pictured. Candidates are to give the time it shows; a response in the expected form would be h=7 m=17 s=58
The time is h=9 m=15 s=38
